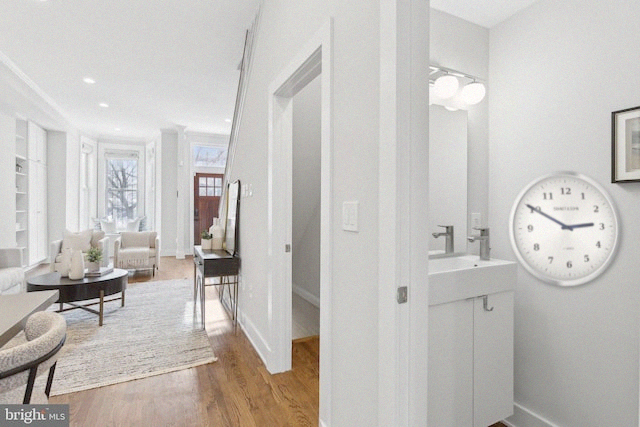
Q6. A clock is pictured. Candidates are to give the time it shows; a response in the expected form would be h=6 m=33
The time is h=2 m=50
